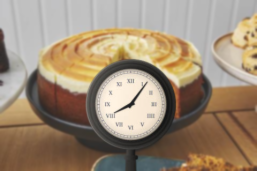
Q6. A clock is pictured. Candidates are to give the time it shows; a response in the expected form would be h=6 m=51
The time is h=8 m=6
